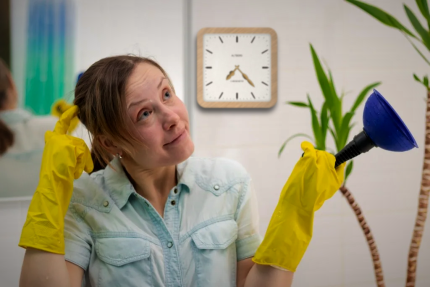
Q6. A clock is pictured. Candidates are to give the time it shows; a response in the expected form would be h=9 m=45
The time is h=7 m=23
